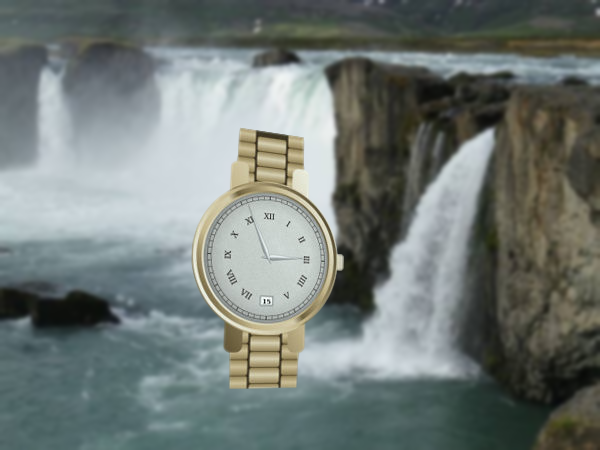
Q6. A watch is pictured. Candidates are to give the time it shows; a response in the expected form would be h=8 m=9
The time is h=2 m=56
